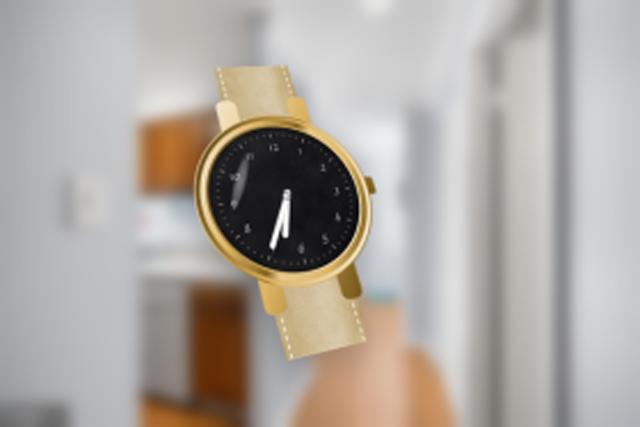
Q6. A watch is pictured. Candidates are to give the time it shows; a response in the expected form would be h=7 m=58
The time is h=6 m=35
